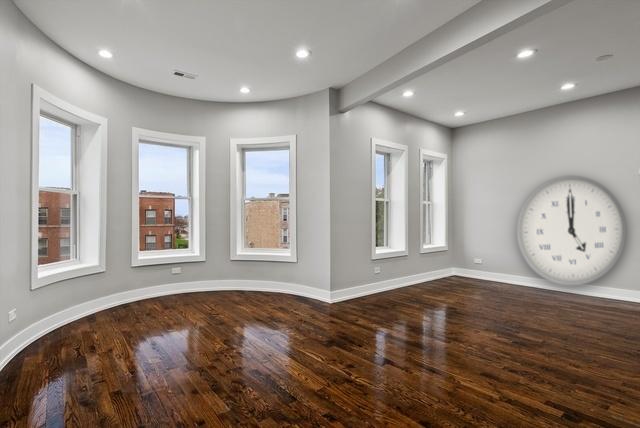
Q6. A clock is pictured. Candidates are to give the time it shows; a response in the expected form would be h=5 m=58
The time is h=5 m=0
